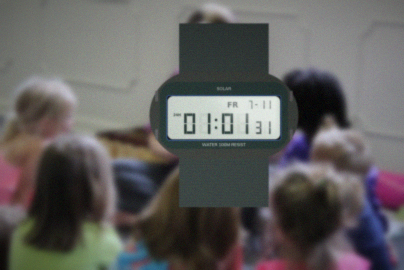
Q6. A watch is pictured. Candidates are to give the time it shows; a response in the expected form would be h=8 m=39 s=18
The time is h=1 m=1 s=31
